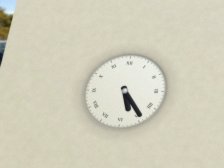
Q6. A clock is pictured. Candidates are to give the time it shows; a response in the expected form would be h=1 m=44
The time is h=5 m=24
